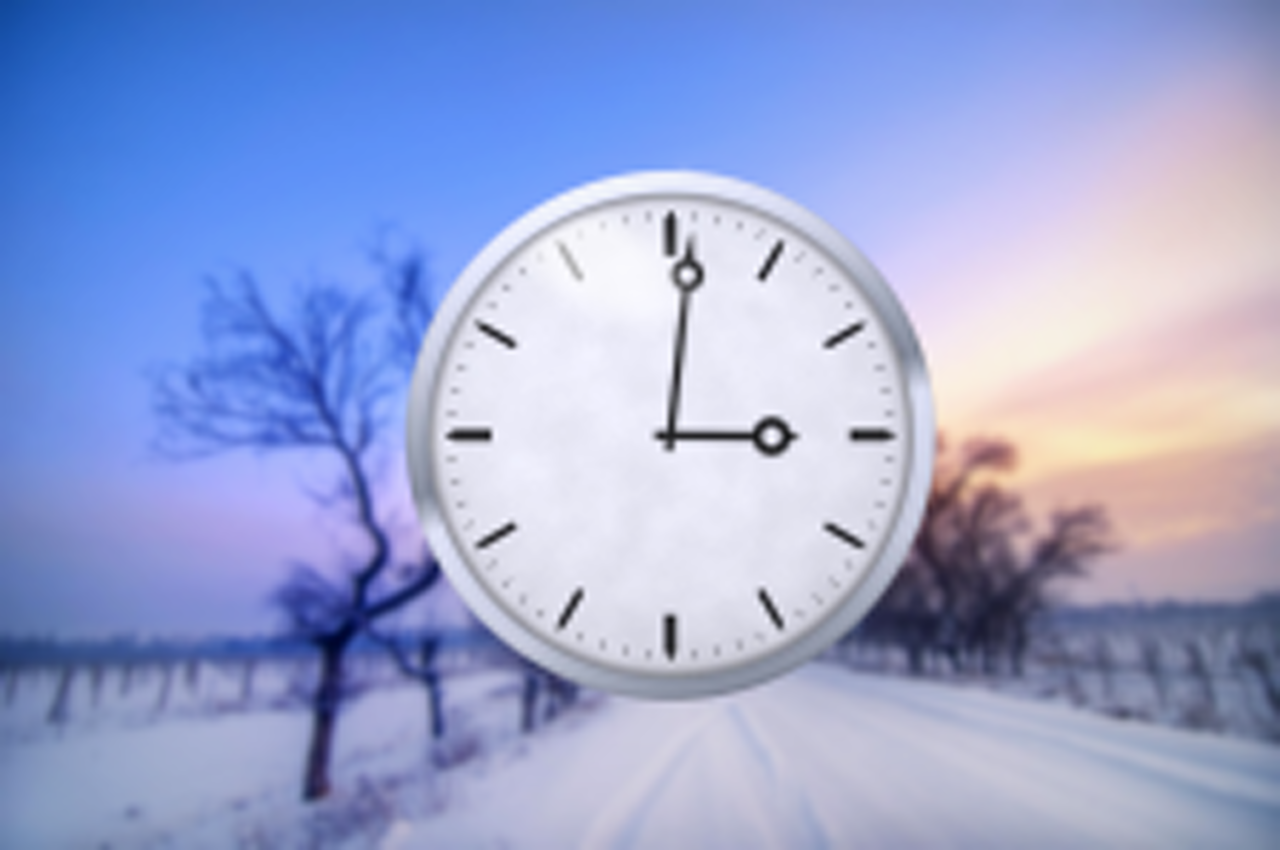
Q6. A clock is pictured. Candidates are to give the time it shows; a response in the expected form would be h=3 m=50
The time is h=3 m=1
